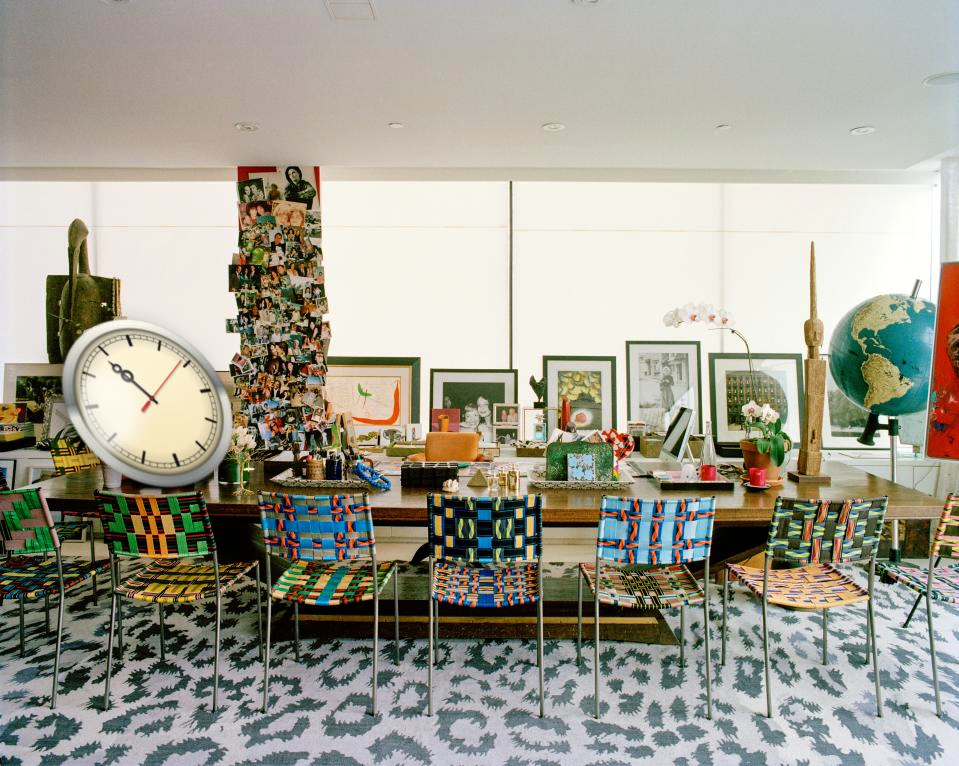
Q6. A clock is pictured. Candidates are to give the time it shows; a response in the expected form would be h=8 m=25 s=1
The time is h=10 m=54 s=9
